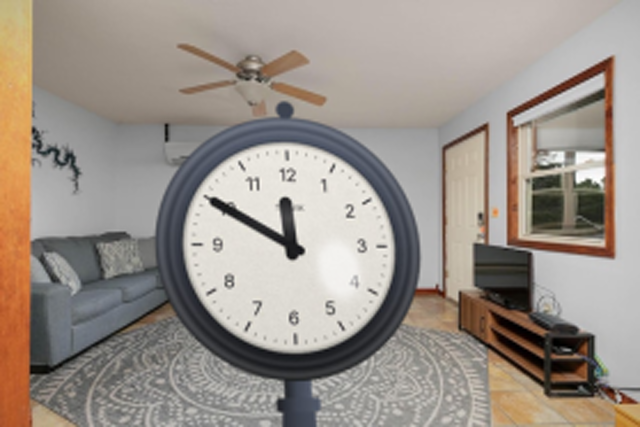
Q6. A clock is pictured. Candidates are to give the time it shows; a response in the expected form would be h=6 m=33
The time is h=11 m=50
